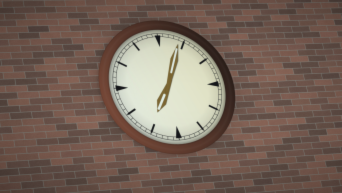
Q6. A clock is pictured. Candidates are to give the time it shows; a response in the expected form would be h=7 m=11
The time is h=7 m=4
